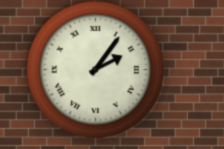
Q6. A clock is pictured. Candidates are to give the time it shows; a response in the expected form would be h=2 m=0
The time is h=2 m=6
